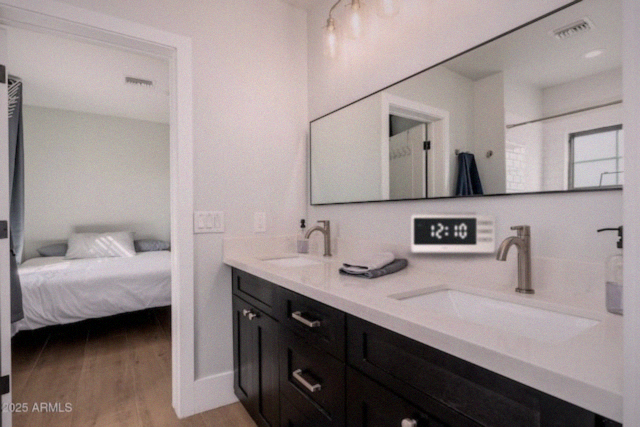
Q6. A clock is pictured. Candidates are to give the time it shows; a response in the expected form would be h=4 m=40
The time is h=12 m=10
